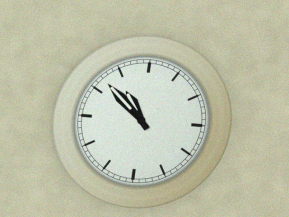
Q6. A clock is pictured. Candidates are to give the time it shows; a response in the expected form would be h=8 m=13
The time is h=10 m=52
